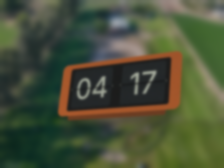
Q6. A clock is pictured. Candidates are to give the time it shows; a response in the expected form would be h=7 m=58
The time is h=4 m=17
